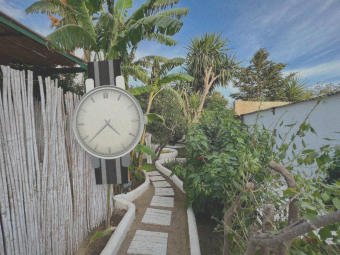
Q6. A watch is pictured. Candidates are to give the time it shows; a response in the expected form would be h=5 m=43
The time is h=4 m=38
